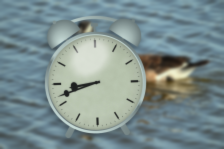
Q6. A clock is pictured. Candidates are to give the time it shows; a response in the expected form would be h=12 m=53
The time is h=8 m=42
